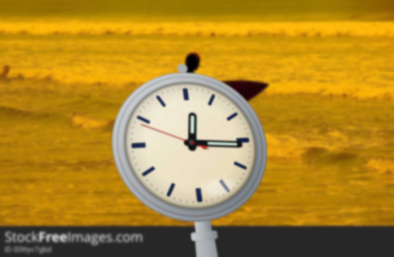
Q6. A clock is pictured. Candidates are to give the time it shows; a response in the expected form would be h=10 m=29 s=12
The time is h=12 m=15 s=49
